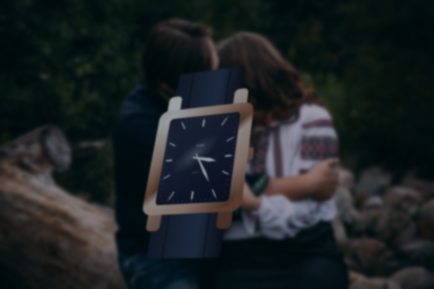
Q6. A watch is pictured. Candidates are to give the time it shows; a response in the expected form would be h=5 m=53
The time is h=3 m=25
